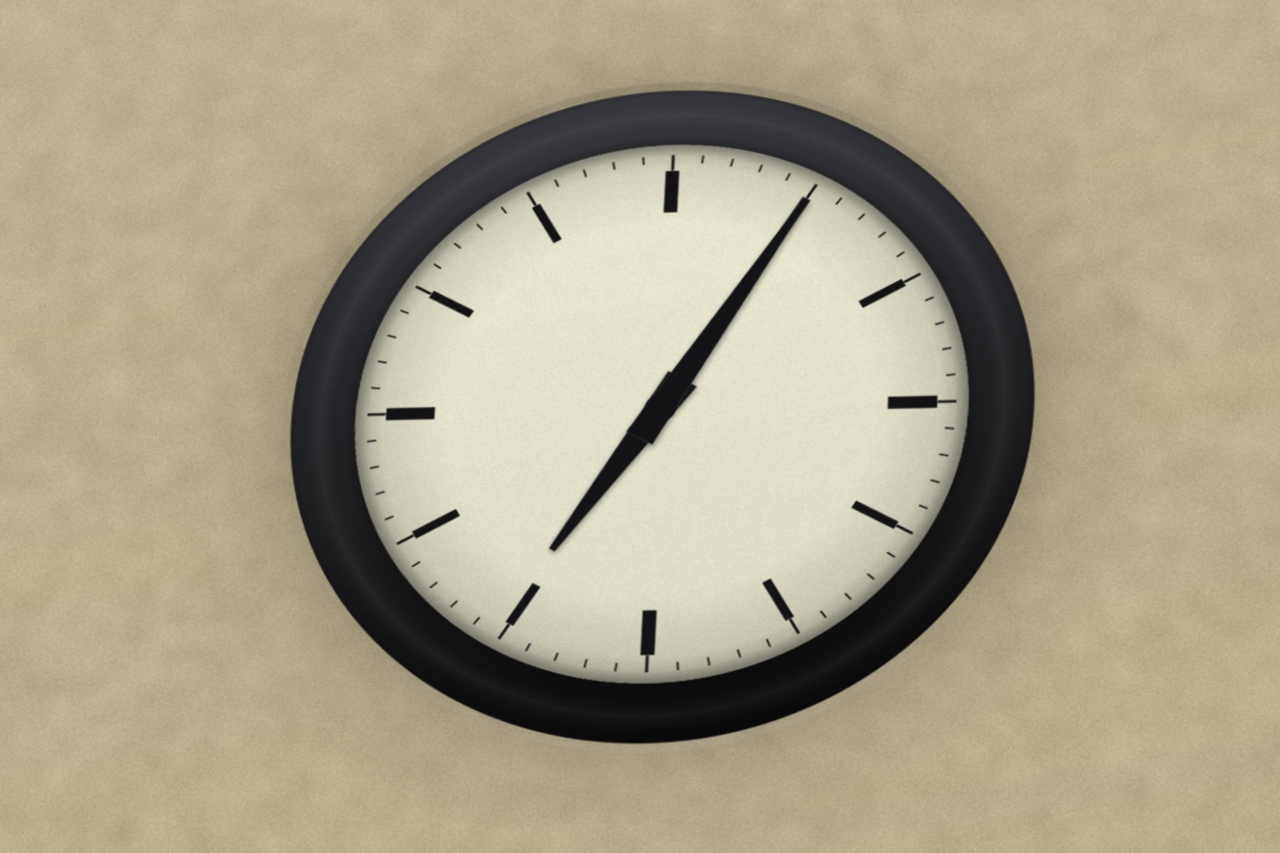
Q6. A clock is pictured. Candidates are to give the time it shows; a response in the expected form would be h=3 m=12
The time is h=7 m=5
